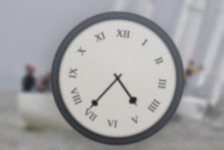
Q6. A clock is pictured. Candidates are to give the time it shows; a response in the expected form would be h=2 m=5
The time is h=4 m=36
